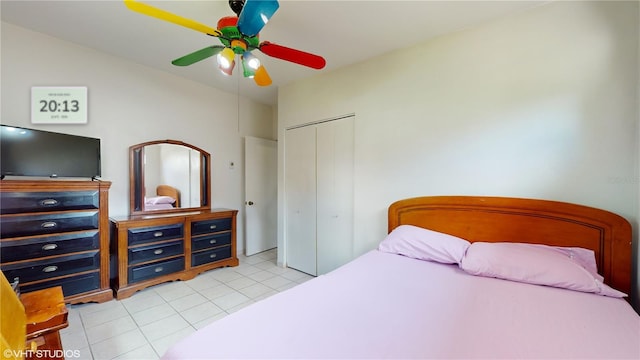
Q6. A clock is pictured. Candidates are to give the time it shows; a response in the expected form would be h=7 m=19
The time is h=20 m=13
